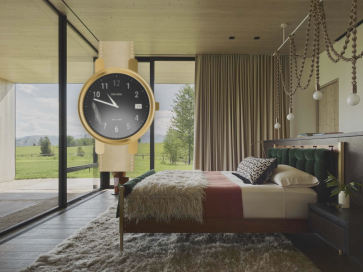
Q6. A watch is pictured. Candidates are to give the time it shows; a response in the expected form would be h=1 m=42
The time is h=10 m=48
